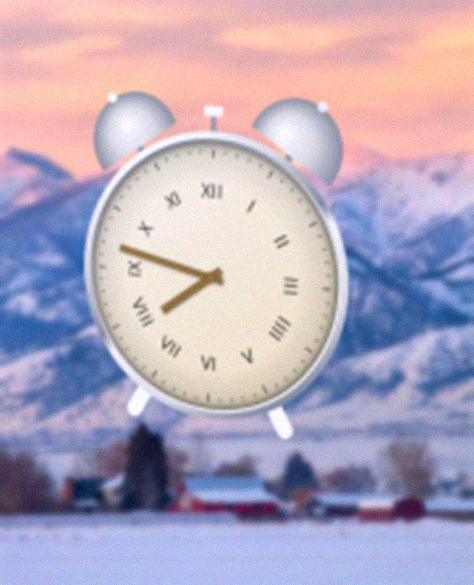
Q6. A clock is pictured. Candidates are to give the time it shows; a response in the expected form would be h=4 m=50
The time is h=7 m=47
